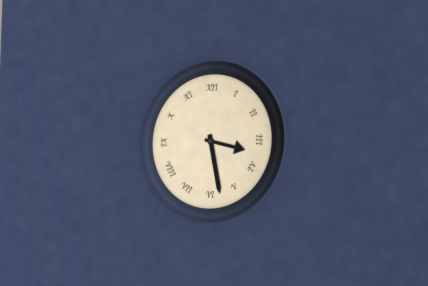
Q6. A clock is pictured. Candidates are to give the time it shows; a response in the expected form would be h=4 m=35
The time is h=3 m=28
